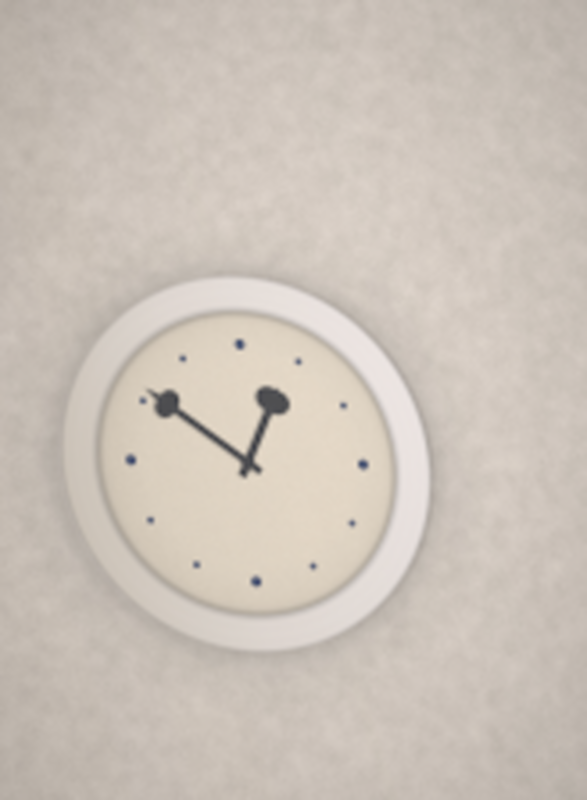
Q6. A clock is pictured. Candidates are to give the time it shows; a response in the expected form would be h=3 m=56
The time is h=12 m=51
